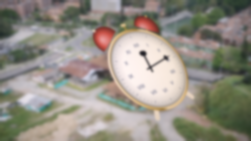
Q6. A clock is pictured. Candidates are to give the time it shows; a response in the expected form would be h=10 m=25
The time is h=12 m=14
